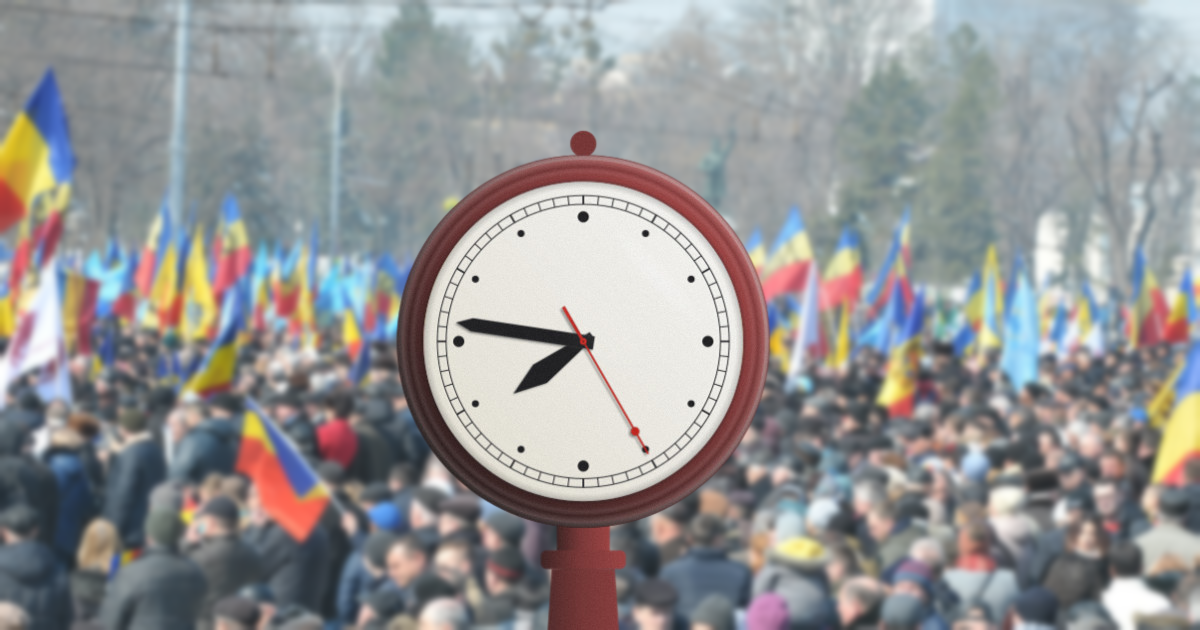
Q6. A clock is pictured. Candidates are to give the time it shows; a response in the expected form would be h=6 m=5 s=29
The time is h=7 m=46 s=25
